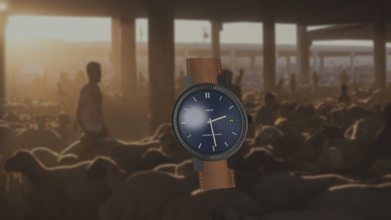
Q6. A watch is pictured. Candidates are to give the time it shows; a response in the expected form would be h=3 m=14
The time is h=2 m=29
